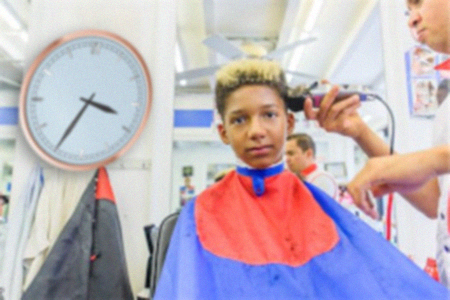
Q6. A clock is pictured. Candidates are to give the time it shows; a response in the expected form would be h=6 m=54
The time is h=3 m=35
